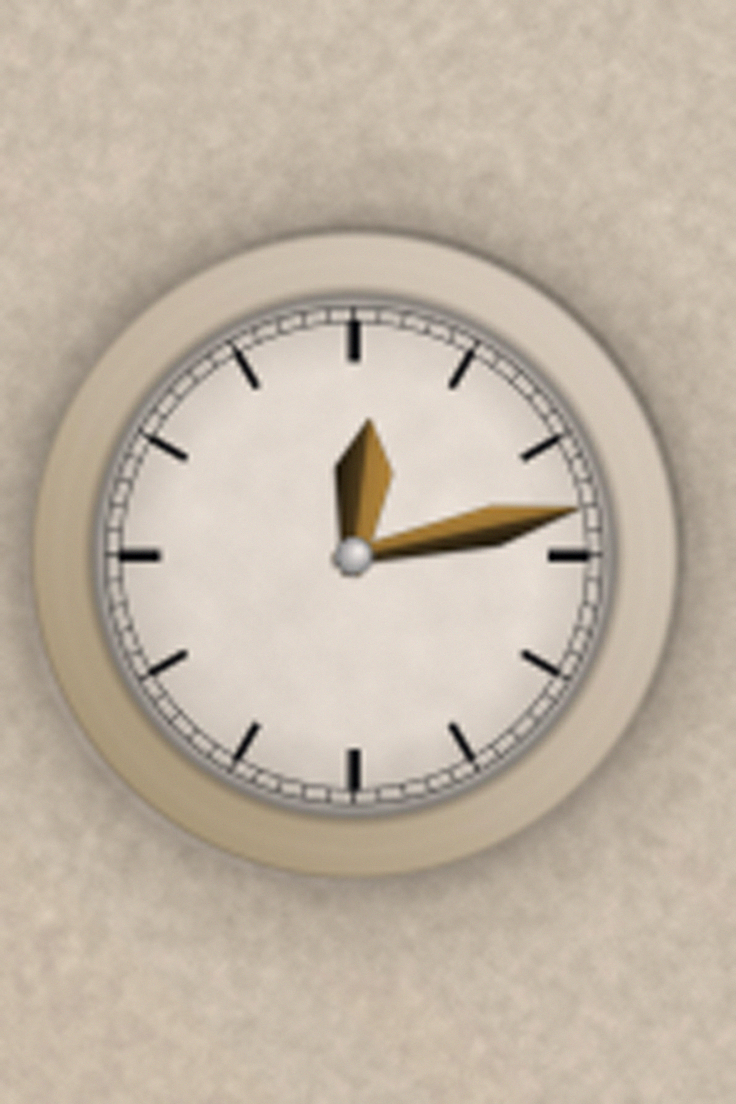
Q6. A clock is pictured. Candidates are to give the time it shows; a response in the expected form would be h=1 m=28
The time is h=12 m=13
